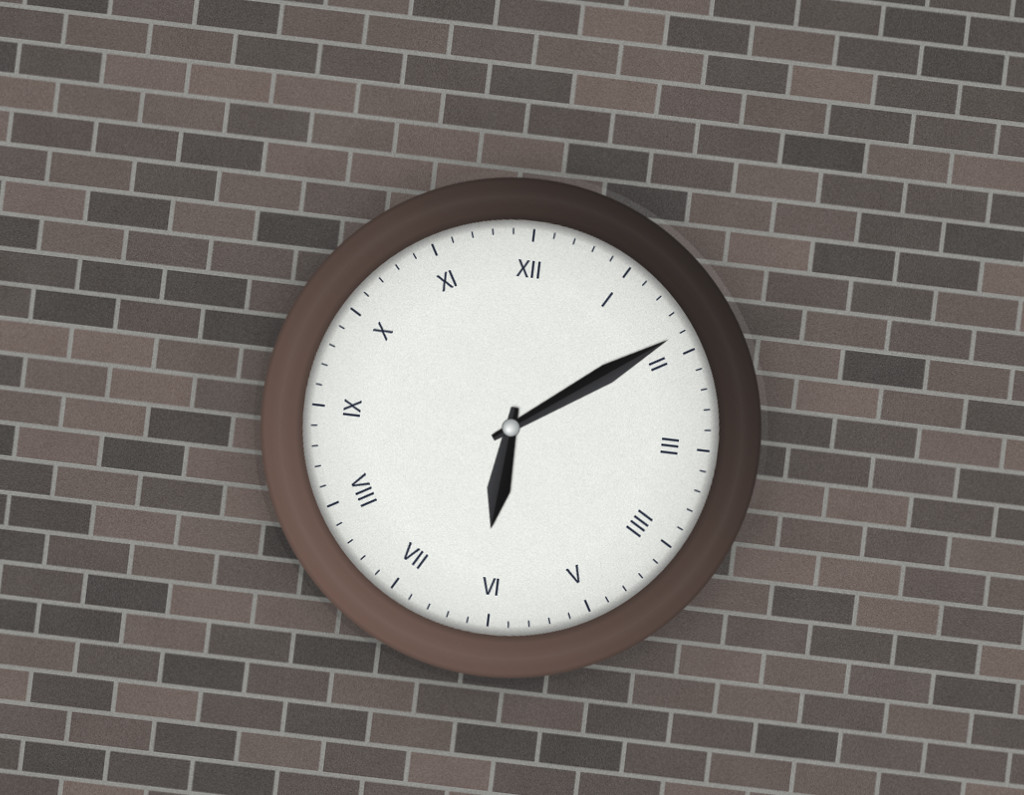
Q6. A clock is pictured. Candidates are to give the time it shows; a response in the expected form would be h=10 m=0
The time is h=6 m=9
